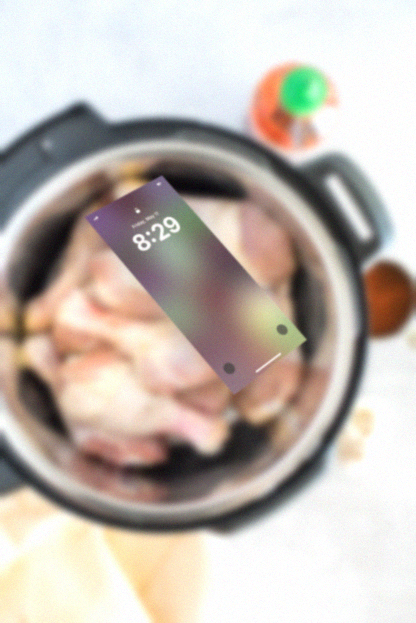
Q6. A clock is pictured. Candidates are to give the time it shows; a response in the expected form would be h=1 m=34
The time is h=8 m=29
